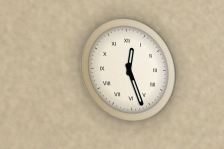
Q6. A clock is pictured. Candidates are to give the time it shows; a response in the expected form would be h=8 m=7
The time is h=12 m=27
